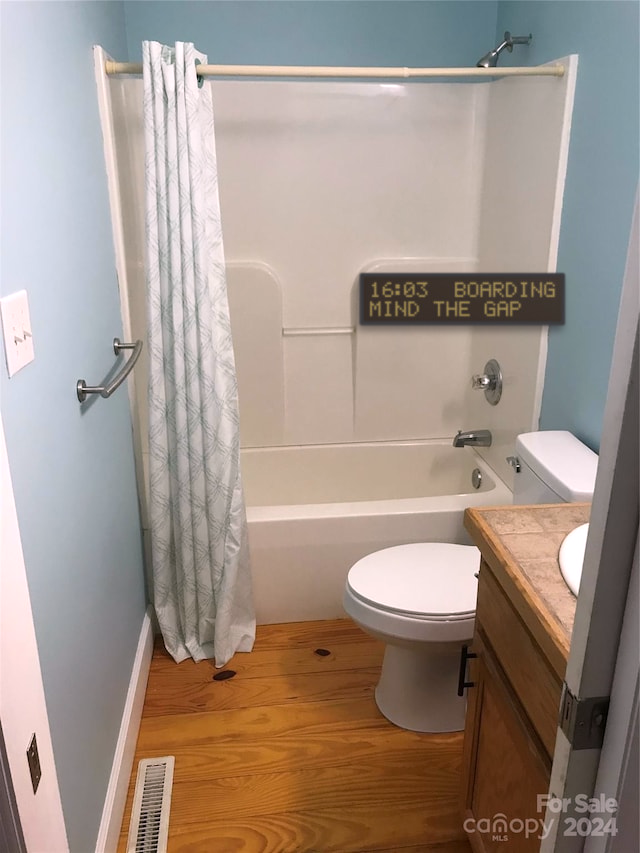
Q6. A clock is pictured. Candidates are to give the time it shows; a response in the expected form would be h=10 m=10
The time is h=16 m=3
